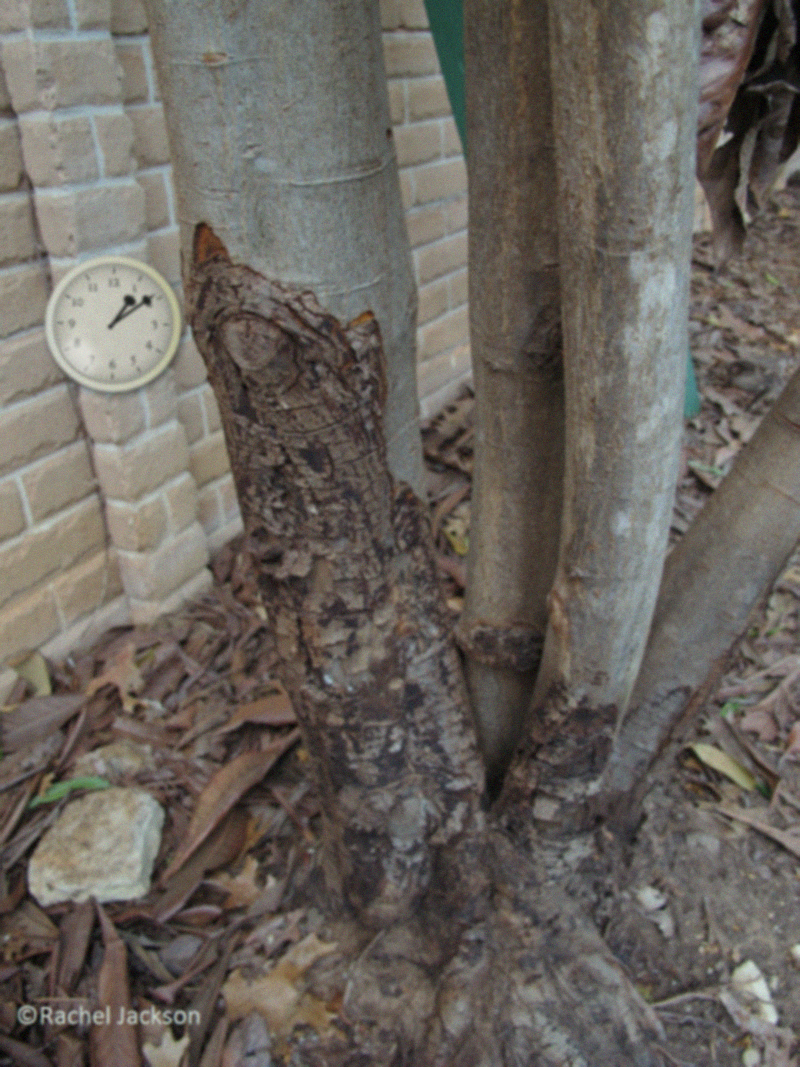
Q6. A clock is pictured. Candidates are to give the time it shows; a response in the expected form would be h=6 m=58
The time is h=1 m=9
